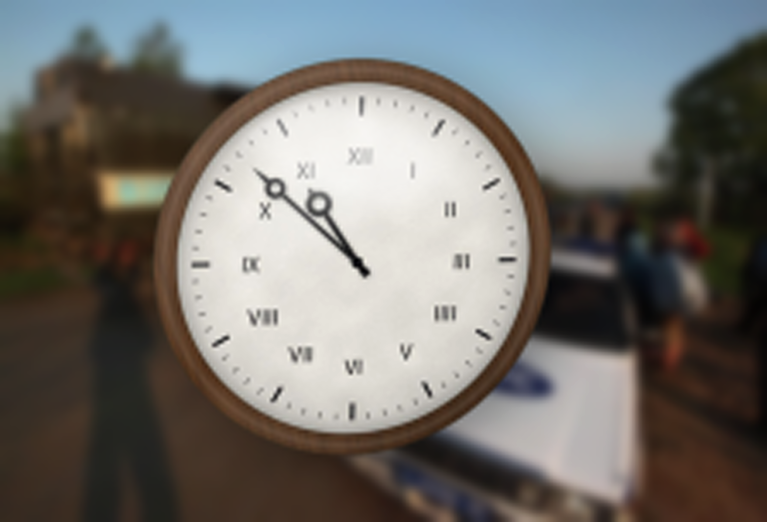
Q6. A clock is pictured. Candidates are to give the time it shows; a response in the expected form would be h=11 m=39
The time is h=10 m=52
